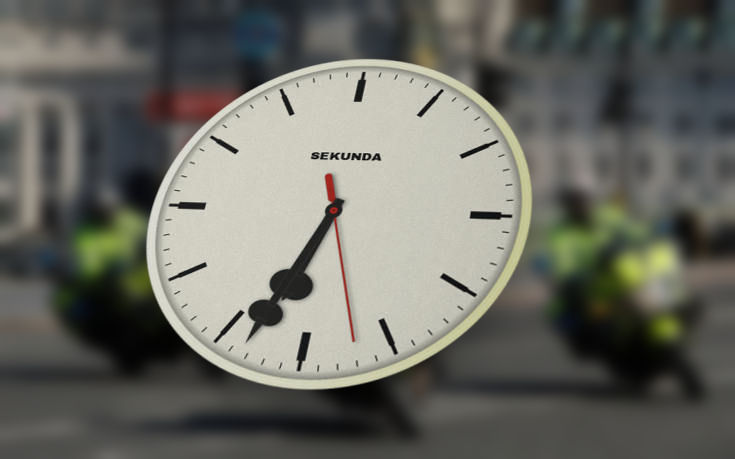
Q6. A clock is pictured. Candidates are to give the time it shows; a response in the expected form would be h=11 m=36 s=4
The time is h=6 m=33 s=27
